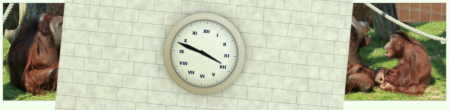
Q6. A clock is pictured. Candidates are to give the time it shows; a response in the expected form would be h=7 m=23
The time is h=3 m=48
